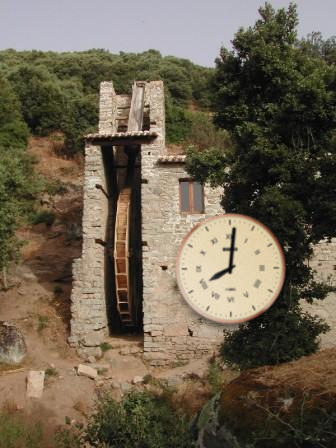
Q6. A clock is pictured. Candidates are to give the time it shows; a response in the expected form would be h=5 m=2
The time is h=8 m=1
